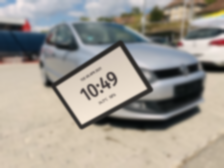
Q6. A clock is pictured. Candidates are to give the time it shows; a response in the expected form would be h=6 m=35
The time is h=10 m=49
